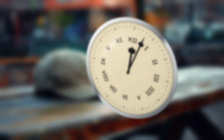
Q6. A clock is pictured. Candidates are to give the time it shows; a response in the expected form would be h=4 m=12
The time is h=12 m=3
